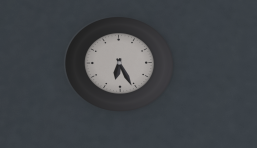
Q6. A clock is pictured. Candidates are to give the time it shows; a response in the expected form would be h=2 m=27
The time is h=6 m=26
